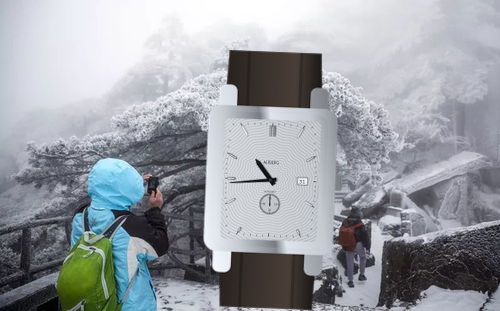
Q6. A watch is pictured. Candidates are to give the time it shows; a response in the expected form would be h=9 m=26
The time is h=10 m=44
